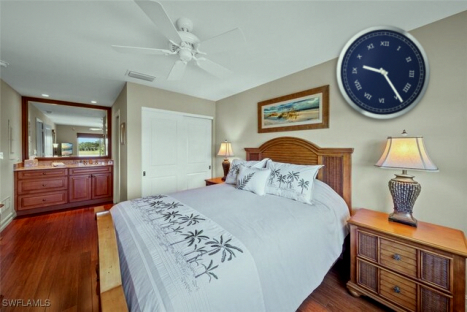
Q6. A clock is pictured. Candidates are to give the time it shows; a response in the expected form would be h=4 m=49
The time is h=9 m=24
